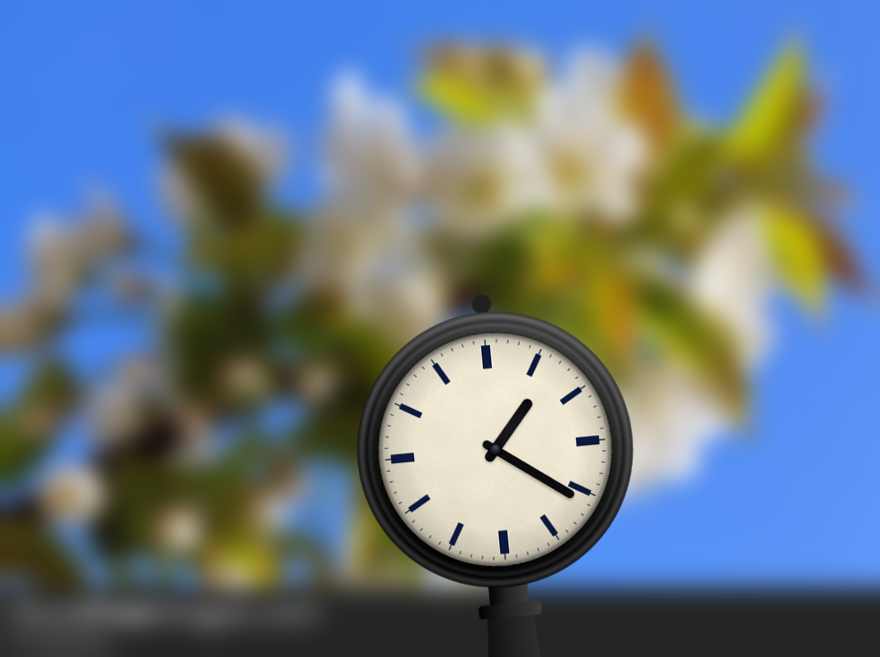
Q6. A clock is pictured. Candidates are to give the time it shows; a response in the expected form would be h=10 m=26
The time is h=1 m=21
